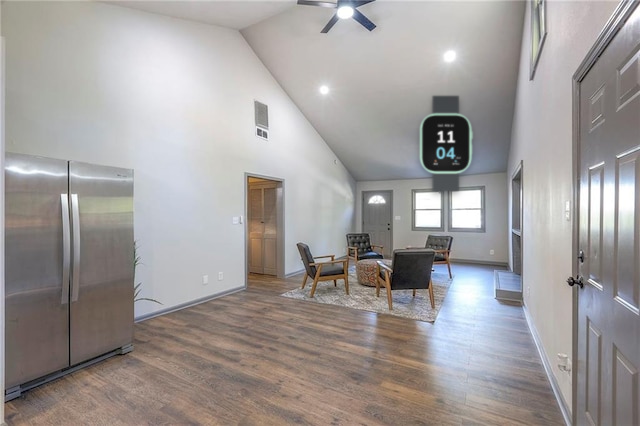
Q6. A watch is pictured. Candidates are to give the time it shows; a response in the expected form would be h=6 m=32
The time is h=11 m=4
